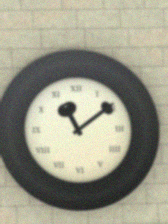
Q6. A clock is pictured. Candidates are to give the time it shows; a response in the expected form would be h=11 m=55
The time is h=11 m=9
